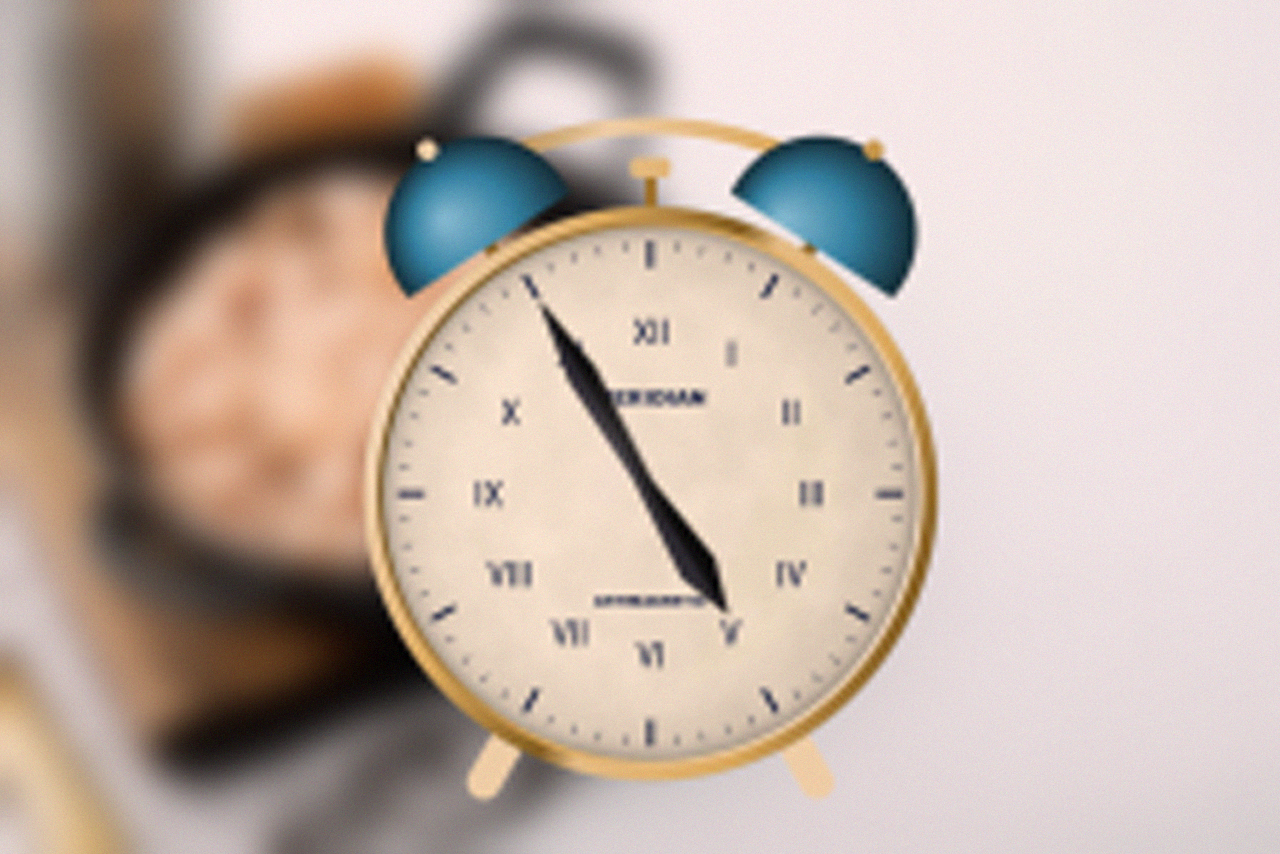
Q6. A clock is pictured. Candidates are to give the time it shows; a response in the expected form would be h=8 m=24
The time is h=4 m=55
